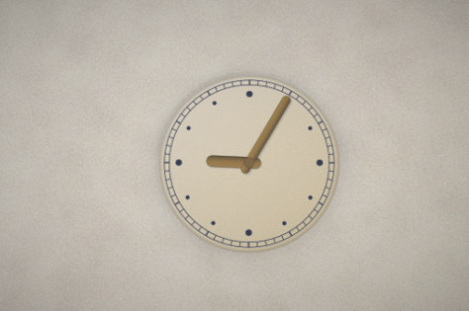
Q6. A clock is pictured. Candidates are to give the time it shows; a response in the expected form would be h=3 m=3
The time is h=9 m=5
